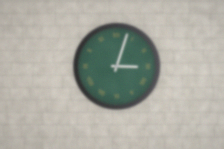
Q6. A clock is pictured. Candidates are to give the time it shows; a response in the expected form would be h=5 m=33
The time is h=3 m=3
